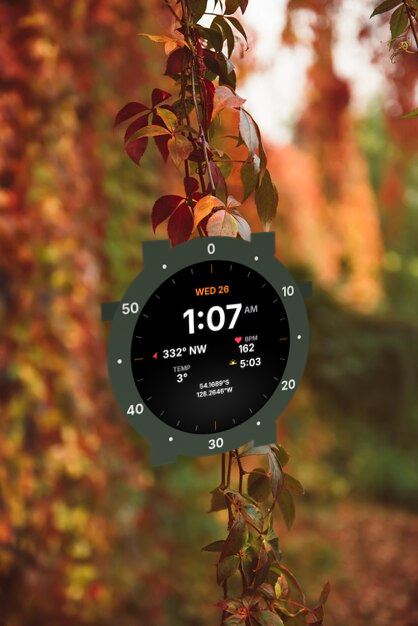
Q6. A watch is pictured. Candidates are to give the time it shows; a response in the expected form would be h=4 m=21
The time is h=1 m=7
